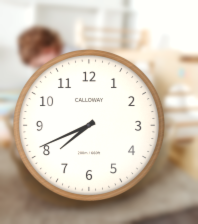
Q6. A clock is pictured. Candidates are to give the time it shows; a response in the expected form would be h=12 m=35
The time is h=7 m=41
